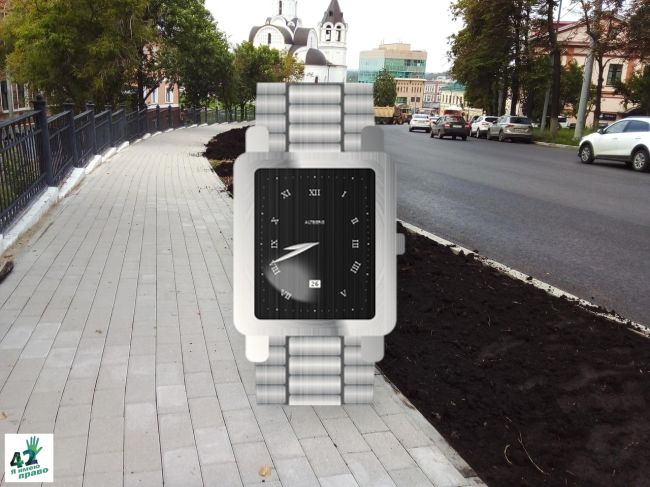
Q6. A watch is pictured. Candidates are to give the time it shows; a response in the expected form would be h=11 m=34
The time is h=8 m=41
